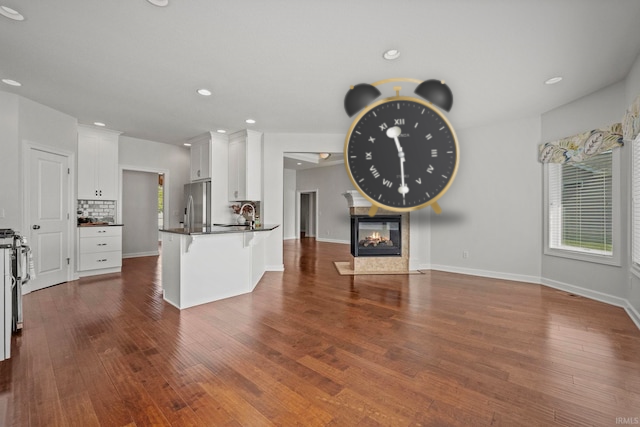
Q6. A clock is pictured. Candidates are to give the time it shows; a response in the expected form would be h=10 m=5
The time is h=11 m=30
